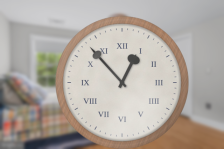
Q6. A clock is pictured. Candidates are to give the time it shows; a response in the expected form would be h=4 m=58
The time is h=12 m=53
